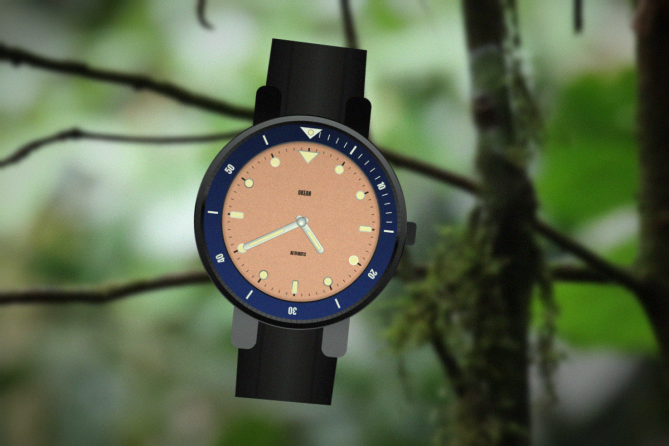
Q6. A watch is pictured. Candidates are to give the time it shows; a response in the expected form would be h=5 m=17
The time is h=4 m=40
